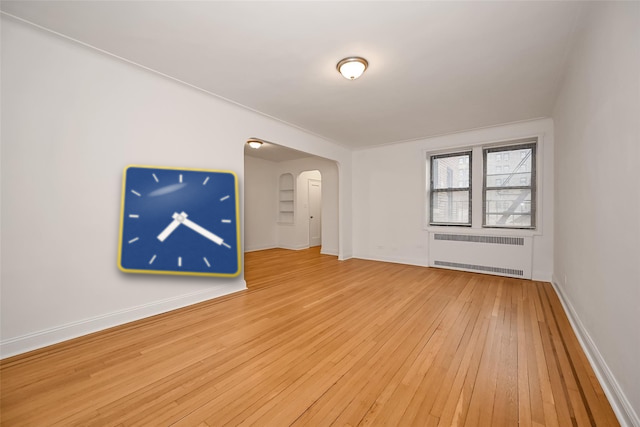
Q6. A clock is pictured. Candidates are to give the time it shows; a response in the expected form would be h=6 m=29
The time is h=7 m=20
